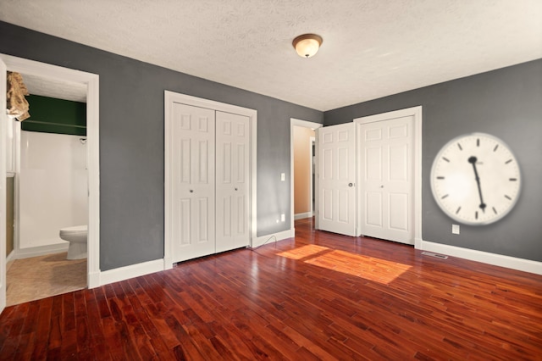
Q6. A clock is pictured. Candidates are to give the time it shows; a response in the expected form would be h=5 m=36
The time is h=11 m=28
